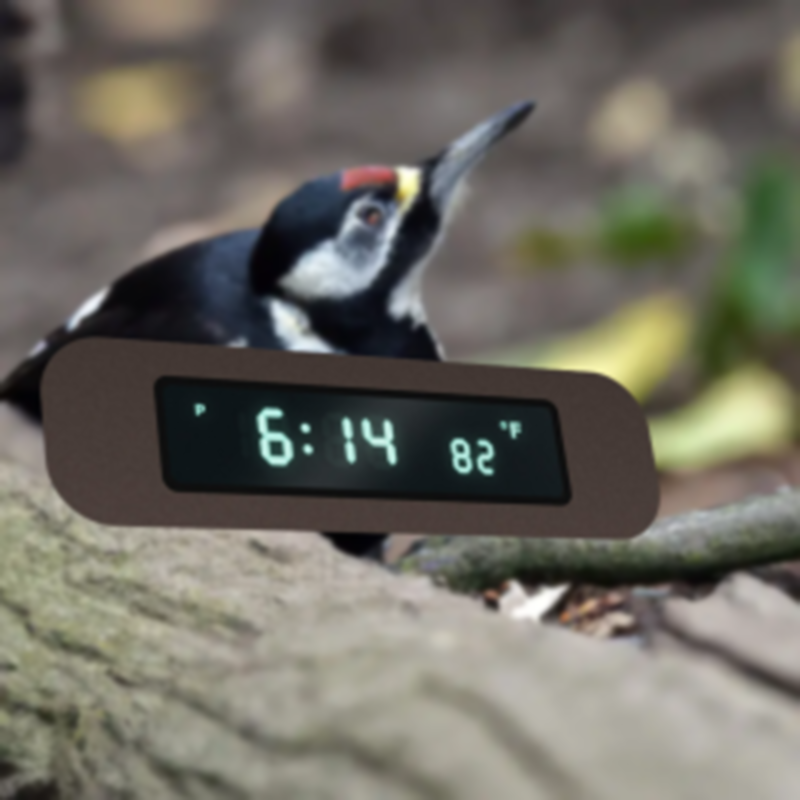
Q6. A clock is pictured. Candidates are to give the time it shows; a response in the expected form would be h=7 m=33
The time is h=6 m=14
